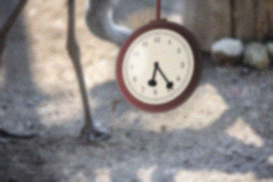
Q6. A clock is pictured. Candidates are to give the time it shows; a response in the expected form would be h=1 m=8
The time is h=6 m=24
